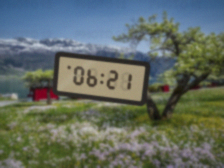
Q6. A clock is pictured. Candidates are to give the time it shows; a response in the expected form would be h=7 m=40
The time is h=6 m=21
